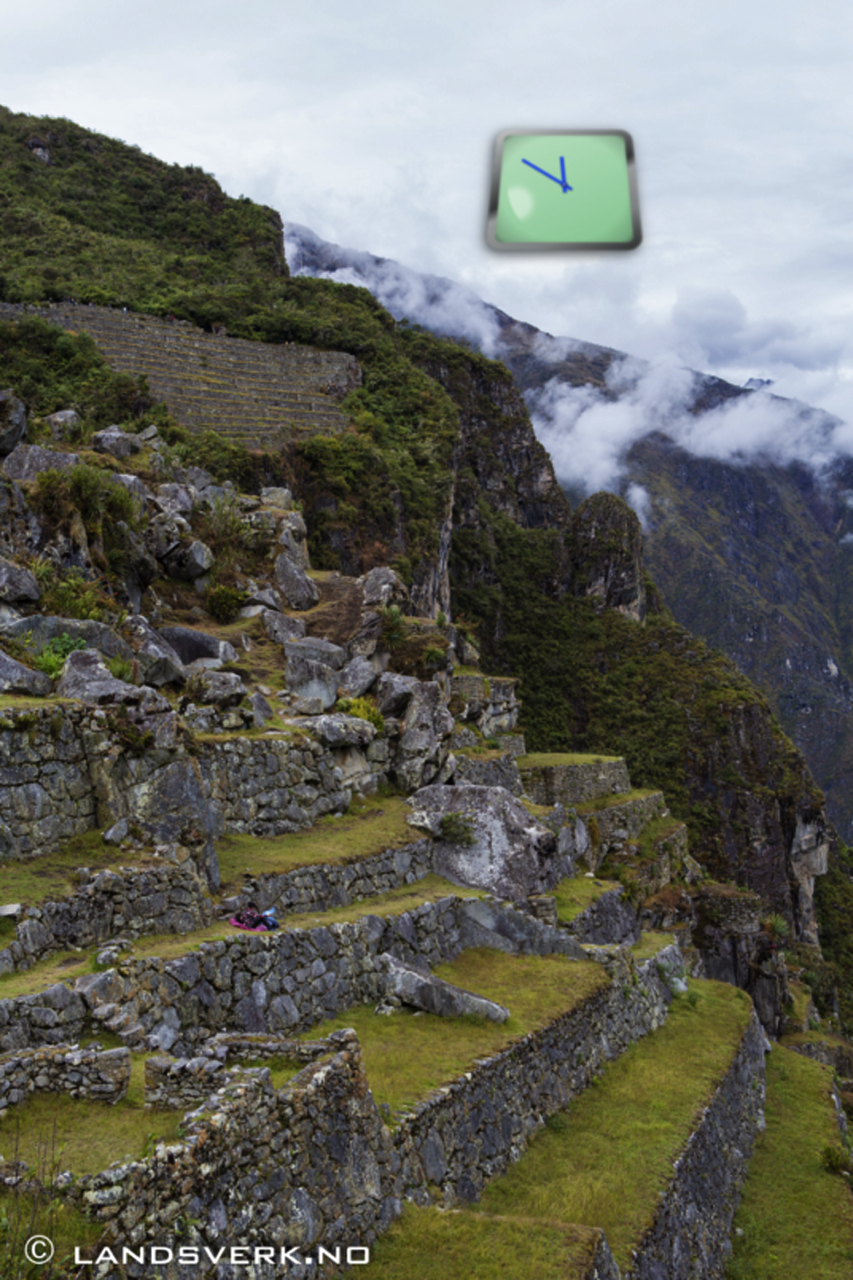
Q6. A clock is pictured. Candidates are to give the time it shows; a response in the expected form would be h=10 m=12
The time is h=11 m=51
